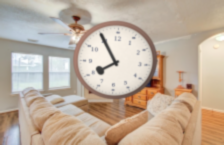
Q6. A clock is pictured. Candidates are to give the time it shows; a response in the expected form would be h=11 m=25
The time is h=7 m=55
